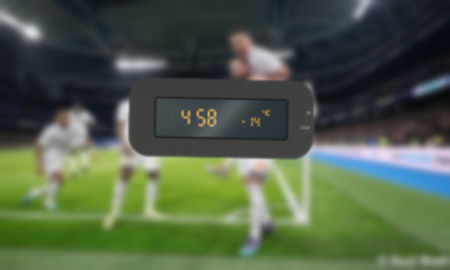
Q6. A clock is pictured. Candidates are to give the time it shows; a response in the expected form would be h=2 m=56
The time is h=4 m=58
